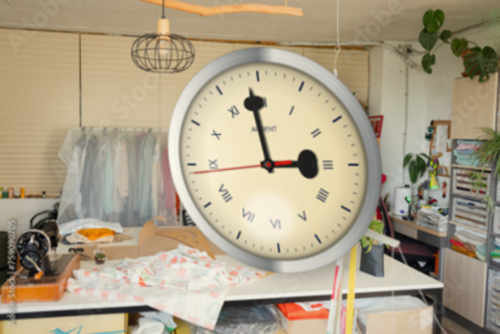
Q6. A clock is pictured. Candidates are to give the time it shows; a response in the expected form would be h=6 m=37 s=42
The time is h=2 m=58 s=44
